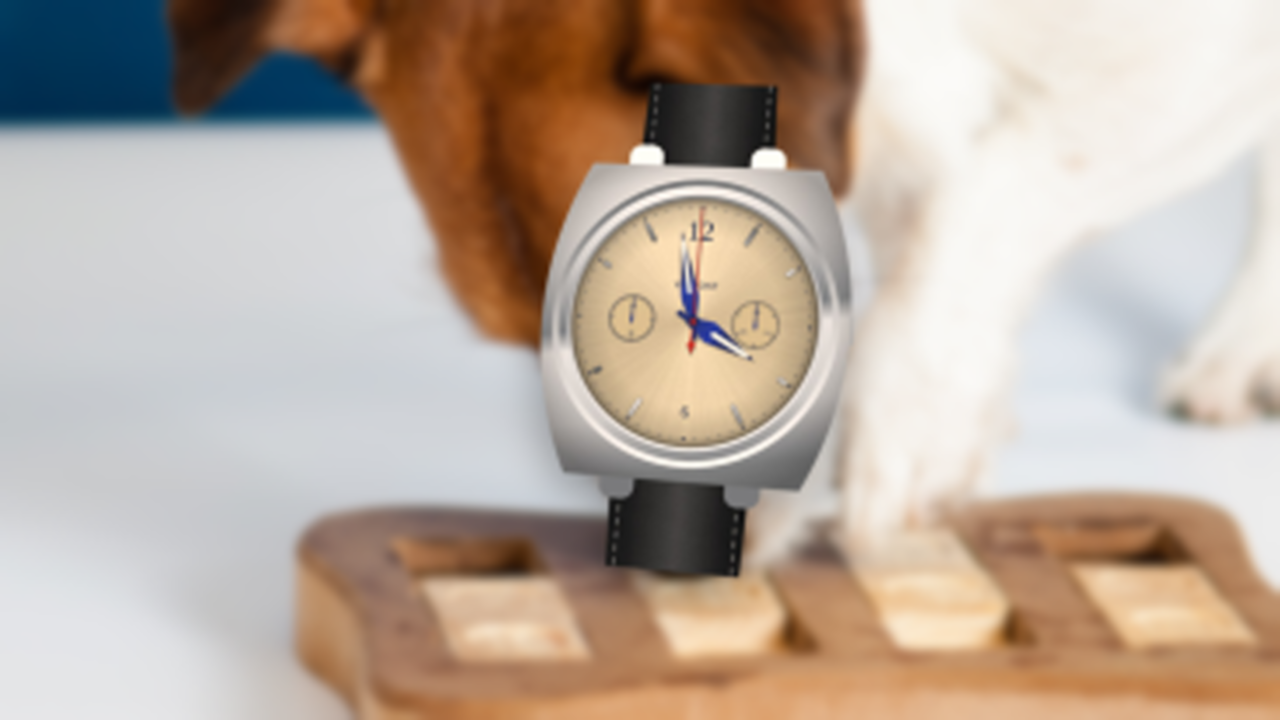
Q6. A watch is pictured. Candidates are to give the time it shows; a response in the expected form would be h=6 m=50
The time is h=3 m=58
